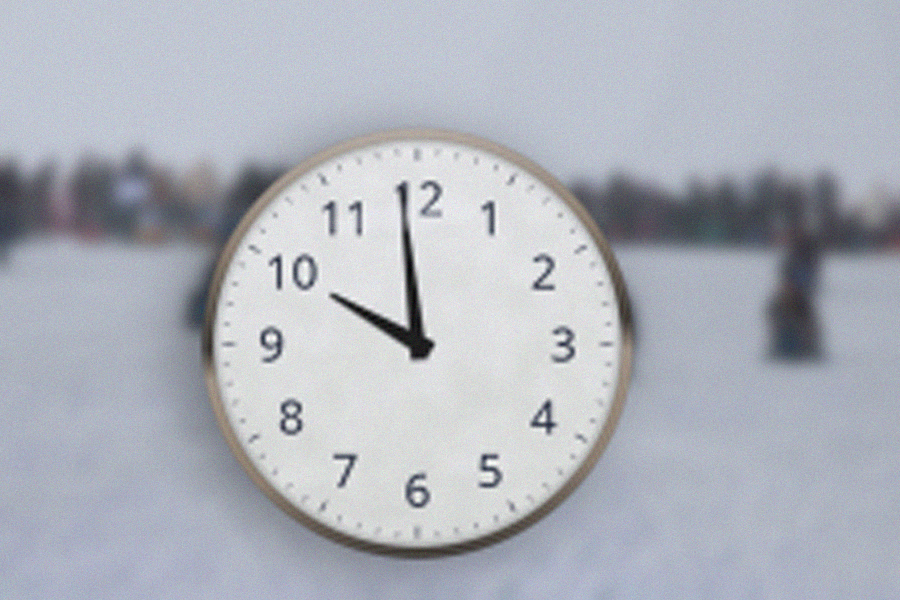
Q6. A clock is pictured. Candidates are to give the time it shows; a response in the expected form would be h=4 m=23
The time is h=9 m=59
